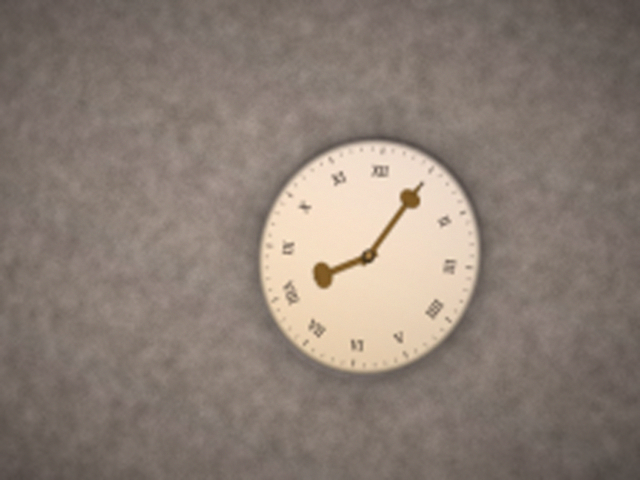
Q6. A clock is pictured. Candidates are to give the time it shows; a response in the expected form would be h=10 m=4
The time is h=8 m=5
